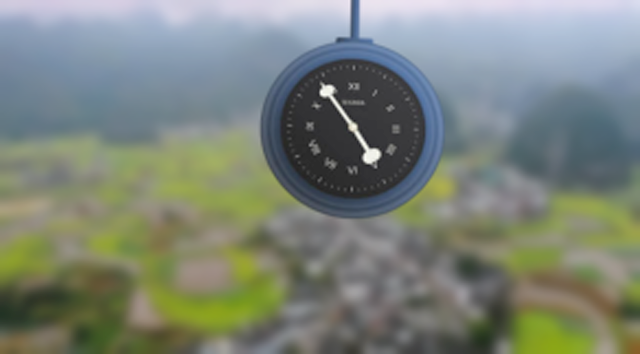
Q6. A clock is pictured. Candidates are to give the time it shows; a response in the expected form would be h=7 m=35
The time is h=4 m=54
